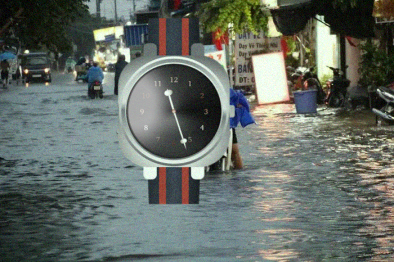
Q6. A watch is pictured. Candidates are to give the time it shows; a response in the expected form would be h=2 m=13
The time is h=11 m=27
